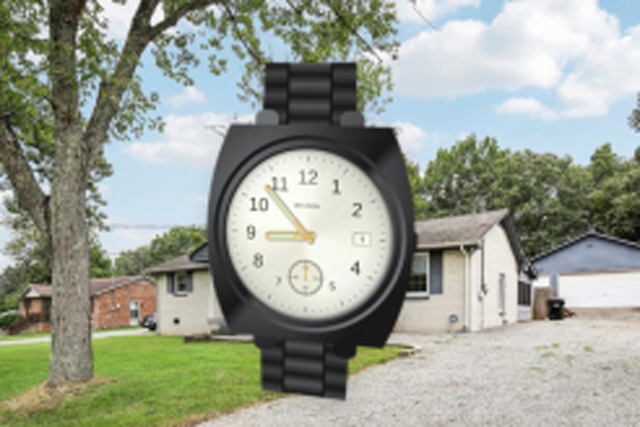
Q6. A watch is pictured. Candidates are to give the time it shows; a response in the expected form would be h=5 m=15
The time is h=8 m=53
